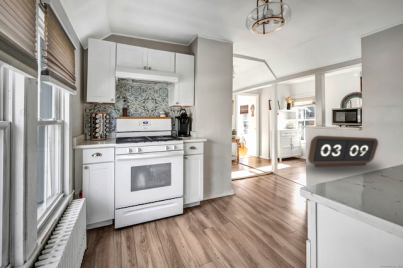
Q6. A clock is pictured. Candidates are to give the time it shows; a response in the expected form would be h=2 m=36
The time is h=3 m=9
